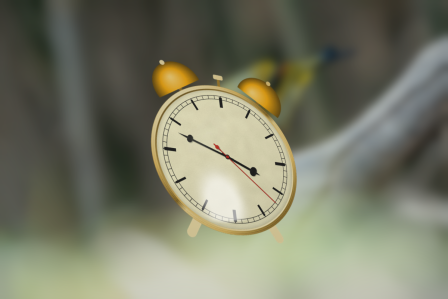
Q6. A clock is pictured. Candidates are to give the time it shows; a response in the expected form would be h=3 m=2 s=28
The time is h=3 m=48 s=22
